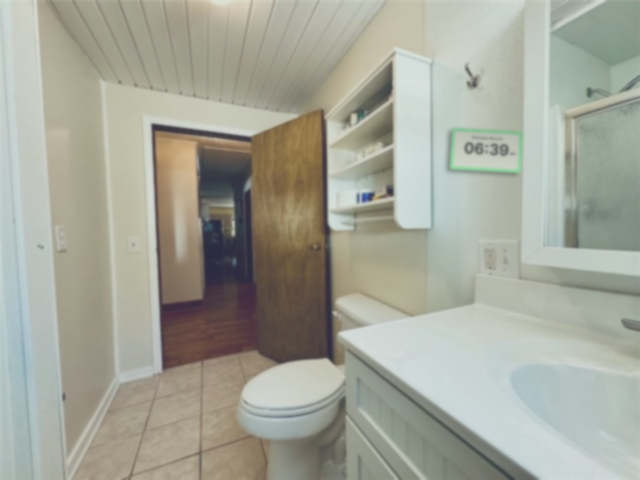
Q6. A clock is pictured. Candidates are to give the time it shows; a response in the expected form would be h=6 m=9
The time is h=6 m=39
